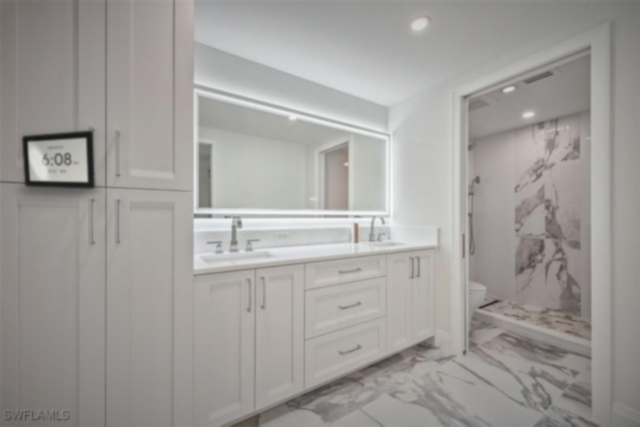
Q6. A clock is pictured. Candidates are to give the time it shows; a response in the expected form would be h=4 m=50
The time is h=6 m=8
